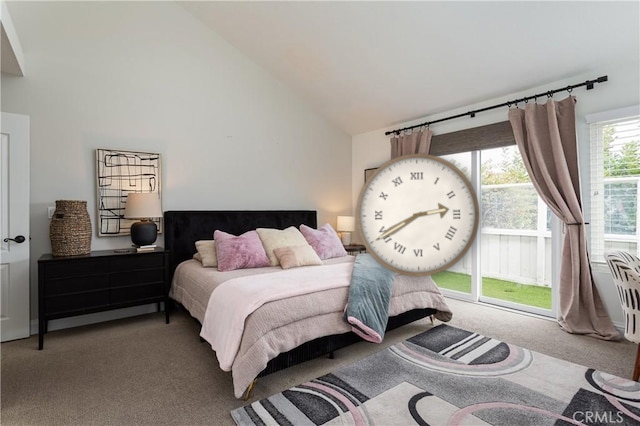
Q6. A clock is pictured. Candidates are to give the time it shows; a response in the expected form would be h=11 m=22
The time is h=2 m=40
